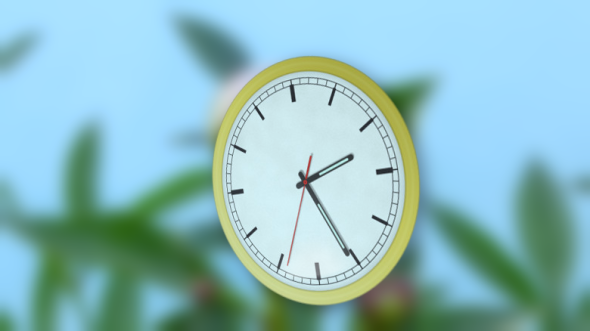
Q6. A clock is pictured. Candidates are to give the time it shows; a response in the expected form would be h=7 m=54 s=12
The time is h=2 m=25 s=34
